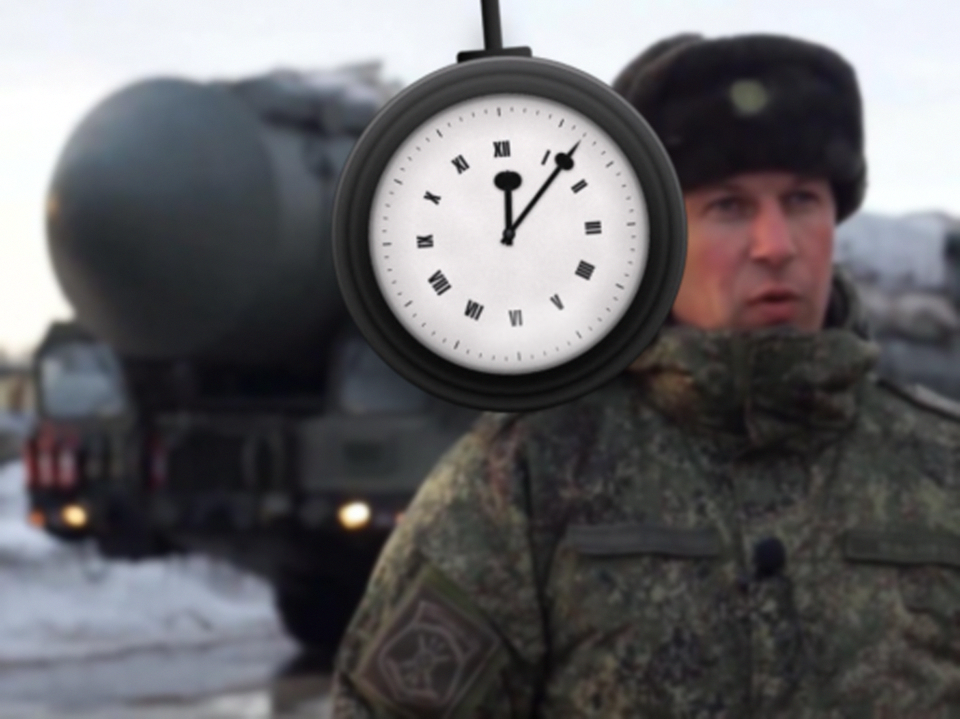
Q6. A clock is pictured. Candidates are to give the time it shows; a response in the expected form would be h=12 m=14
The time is h=12 m=7
